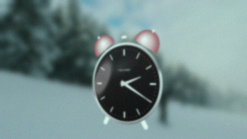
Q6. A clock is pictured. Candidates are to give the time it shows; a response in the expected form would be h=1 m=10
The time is h=2 m=20
